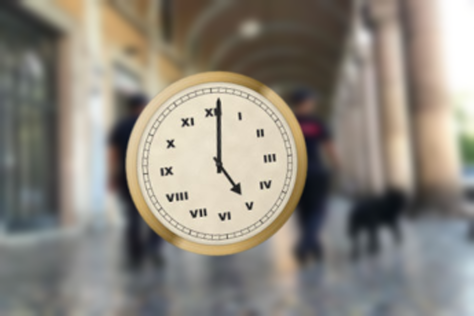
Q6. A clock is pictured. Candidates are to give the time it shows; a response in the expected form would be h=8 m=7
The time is h=5 m=1
